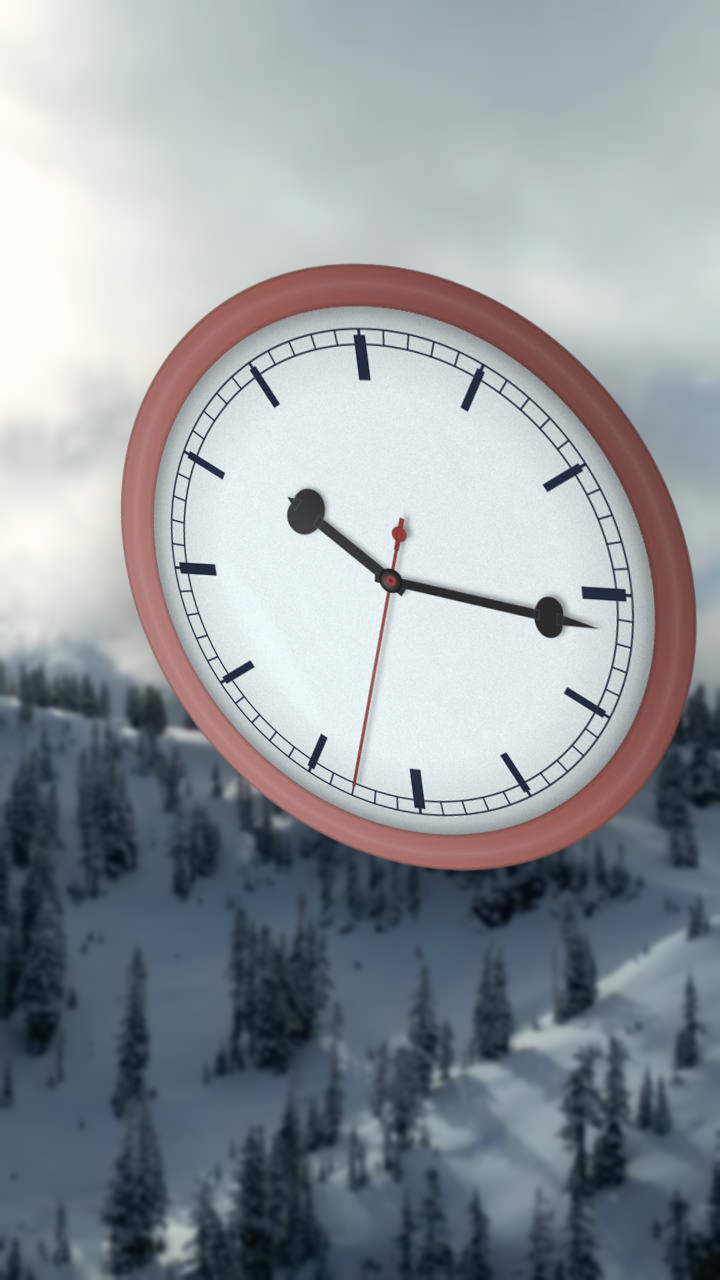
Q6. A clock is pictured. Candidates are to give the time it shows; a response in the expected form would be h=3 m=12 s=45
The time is h=10 m=16 s=33
